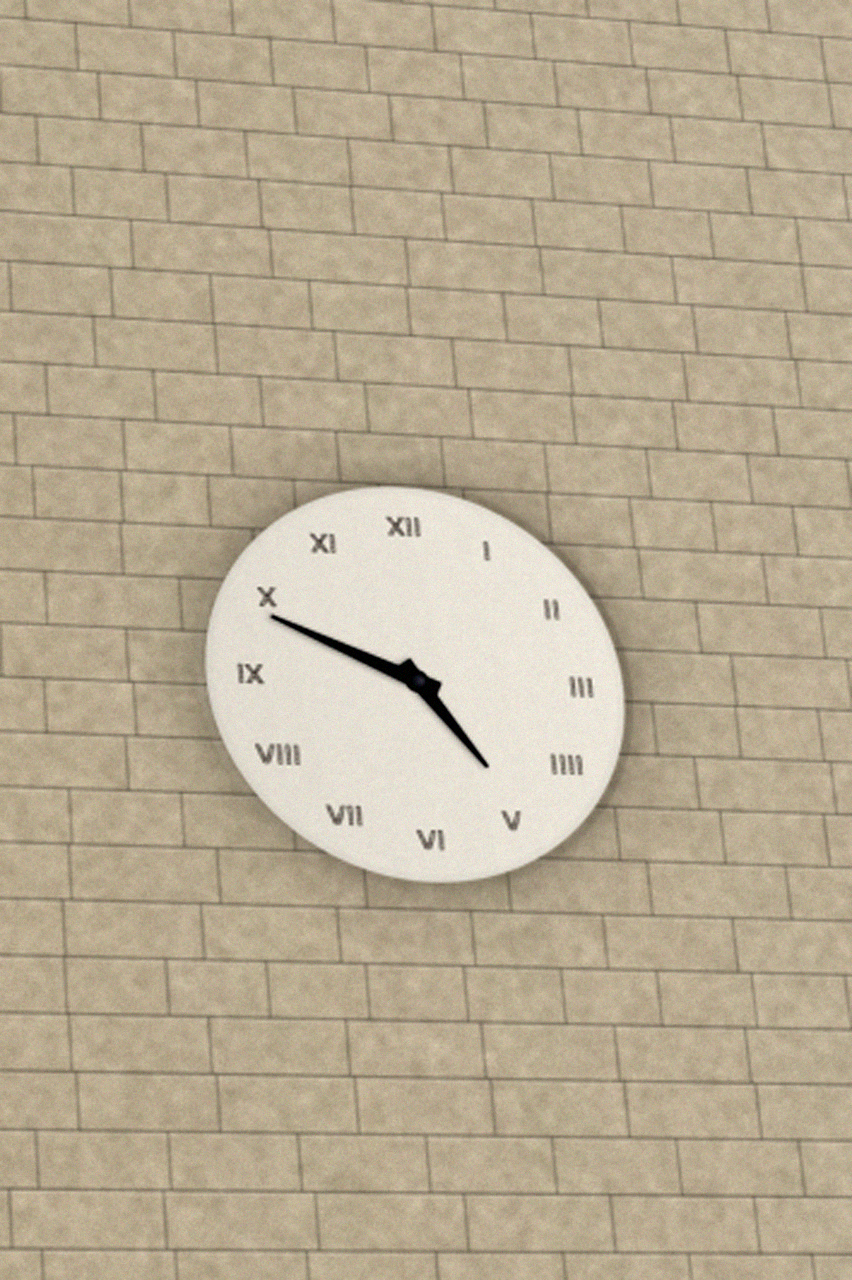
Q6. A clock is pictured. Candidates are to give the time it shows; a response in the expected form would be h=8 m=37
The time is h=4 m=49
